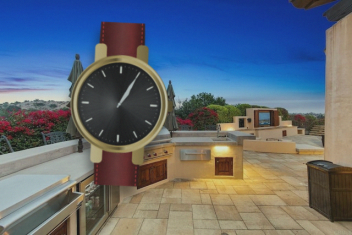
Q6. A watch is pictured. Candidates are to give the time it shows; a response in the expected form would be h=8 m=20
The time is h=1 m=5
